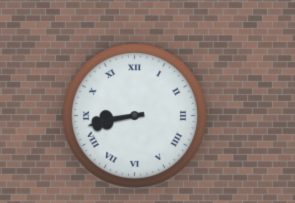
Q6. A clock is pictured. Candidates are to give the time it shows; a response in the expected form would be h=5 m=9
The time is h=8 m=43
